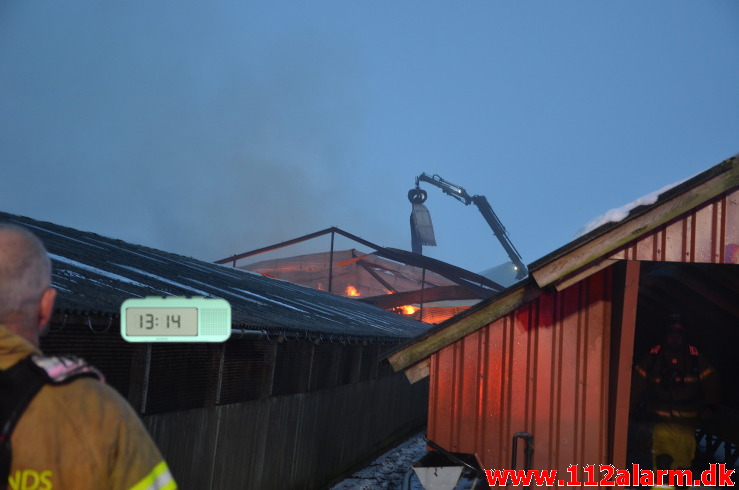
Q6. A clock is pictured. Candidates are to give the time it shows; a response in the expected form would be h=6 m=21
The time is h=13 m=14
